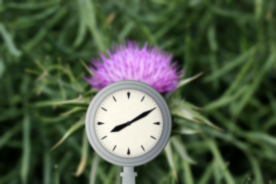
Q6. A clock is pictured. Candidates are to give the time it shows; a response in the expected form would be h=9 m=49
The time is h=8 m=10
